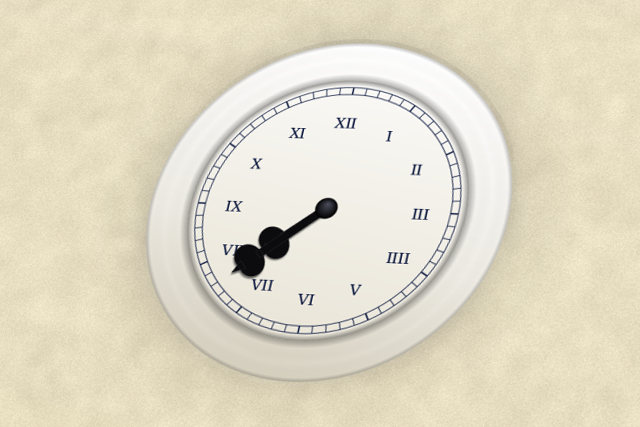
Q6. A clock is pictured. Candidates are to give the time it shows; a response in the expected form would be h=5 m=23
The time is h=7 m=38
